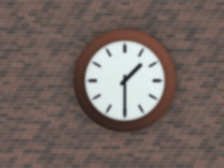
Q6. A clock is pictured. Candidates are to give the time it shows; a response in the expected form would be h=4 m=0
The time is h=1 m=30
